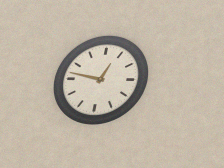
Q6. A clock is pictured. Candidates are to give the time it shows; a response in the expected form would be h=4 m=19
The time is h=12 m=47
